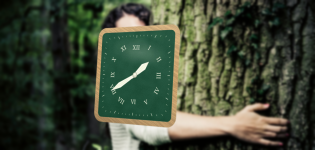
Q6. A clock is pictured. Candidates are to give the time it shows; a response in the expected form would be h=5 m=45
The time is h=1 m=40
